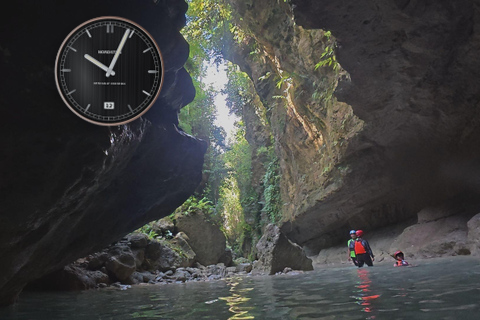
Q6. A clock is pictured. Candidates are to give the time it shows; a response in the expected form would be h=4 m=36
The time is h=10 m=4
